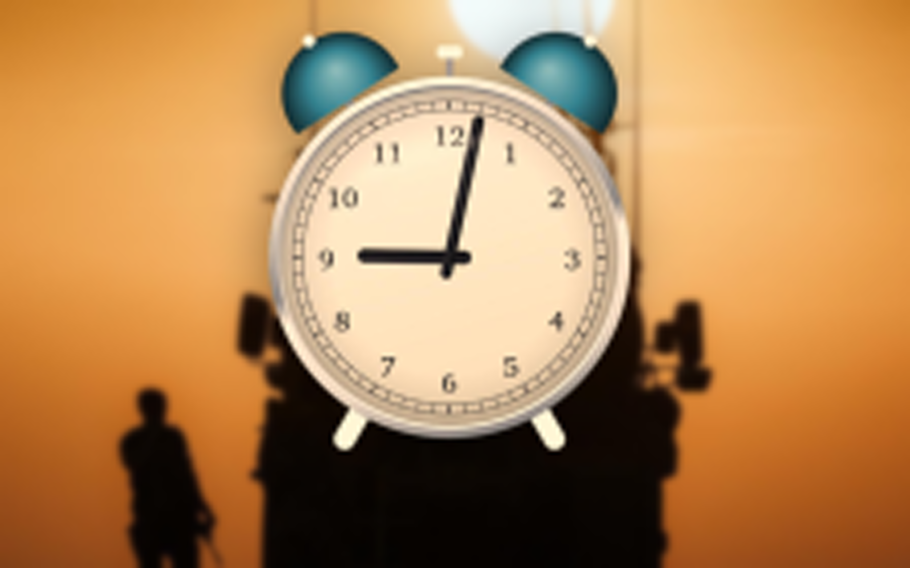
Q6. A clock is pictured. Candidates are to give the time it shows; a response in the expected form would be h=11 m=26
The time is h=9 m=2
